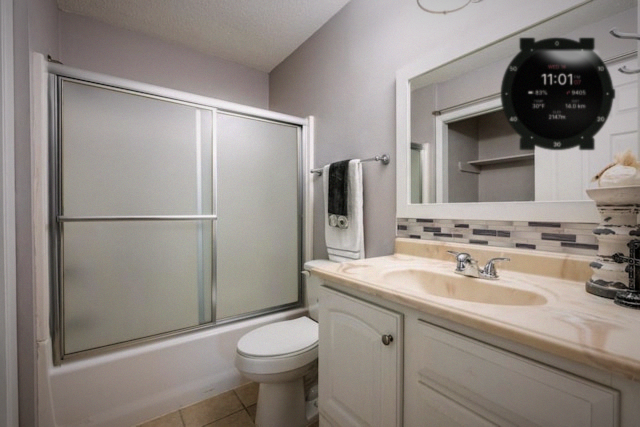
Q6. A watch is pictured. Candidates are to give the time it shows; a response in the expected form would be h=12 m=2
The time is h=11 m=1
